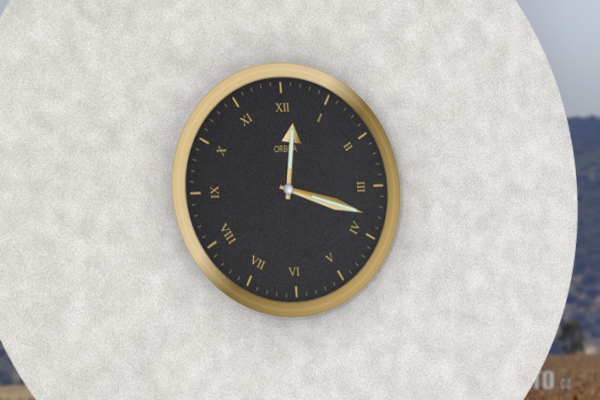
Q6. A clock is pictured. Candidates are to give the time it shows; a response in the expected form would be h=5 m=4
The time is h=12 m=18
